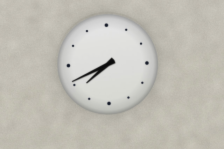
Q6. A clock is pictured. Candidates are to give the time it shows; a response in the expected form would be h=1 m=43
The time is h=7 m=41
